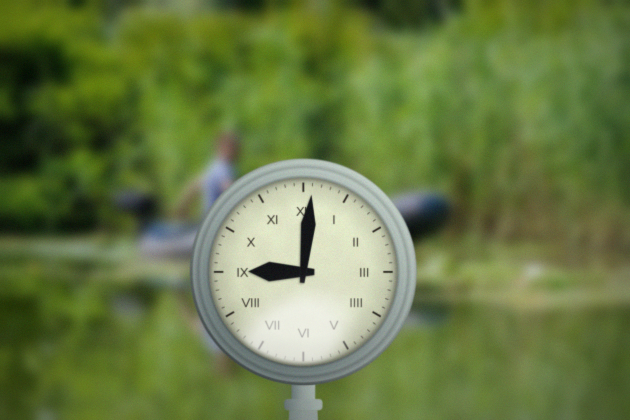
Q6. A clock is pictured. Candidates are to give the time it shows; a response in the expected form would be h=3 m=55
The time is h=9 m=1
